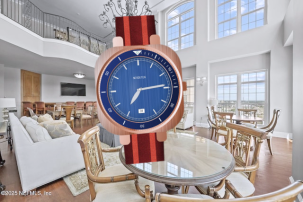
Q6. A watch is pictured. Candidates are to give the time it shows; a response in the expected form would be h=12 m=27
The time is h=7 m=14
